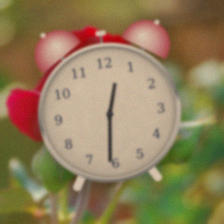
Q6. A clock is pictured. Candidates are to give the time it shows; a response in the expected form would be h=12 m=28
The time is h=12 m=31
